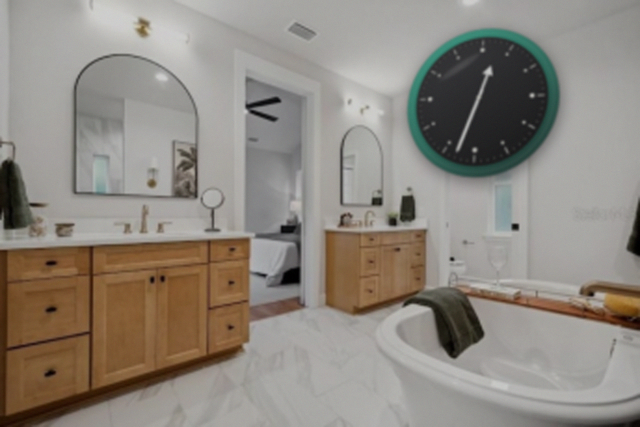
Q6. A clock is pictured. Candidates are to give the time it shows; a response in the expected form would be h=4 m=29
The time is h=12 m=33
